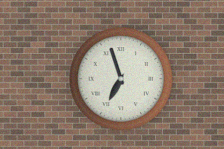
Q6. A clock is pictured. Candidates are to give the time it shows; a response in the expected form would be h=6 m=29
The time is h=6 m=57
